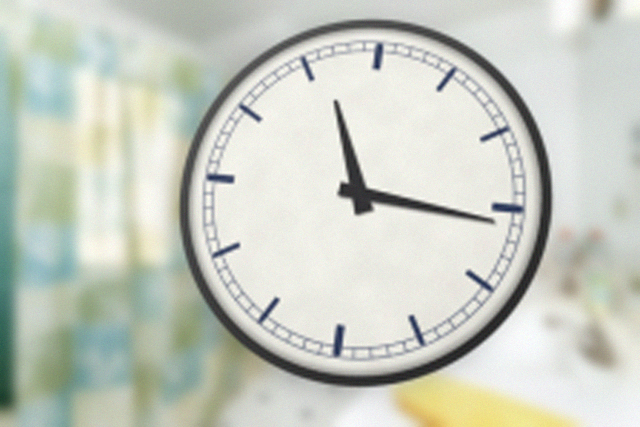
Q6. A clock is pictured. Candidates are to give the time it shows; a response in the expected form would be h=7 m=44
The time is h=11 m=16
